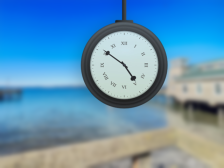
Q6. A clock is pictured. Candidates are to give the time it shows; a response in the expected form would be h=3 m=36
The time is h=4 m=51
